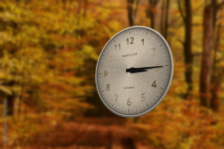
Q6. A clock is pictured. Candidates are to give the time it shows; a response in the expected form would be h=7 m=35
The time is h=3 m=15
